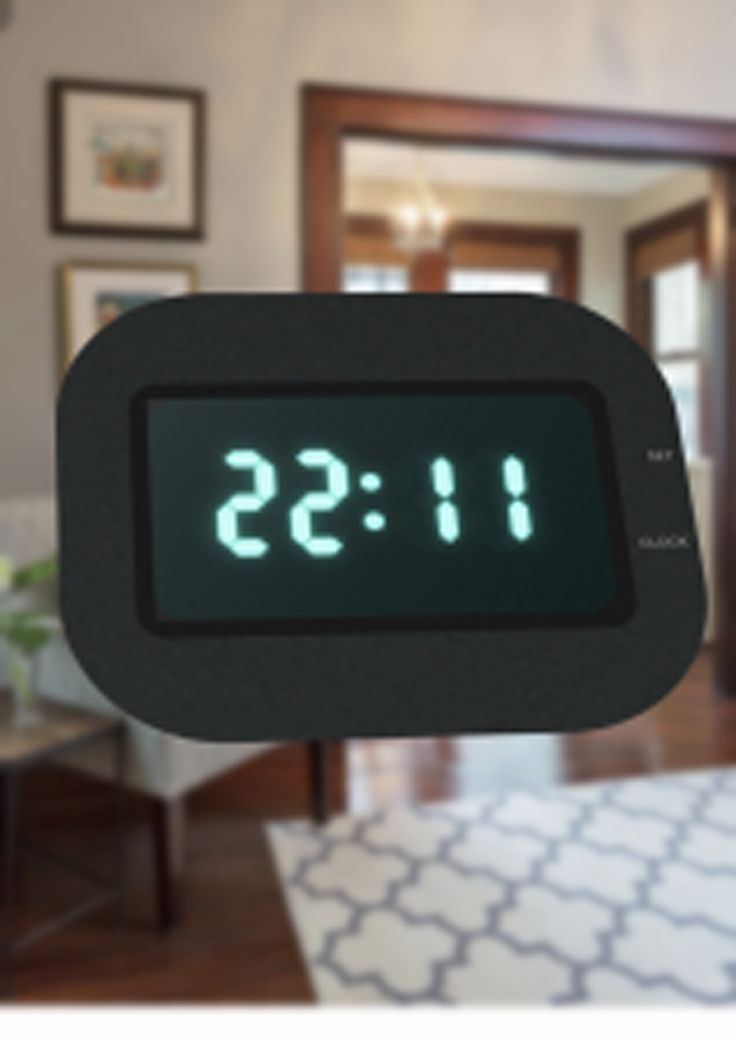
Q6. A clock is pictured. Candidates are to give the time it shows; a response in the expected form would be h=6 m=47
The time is h=22 m=11
